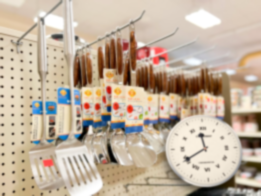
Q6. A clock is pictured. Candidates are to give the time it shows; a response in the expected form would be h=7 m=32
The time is h=11 m=40
